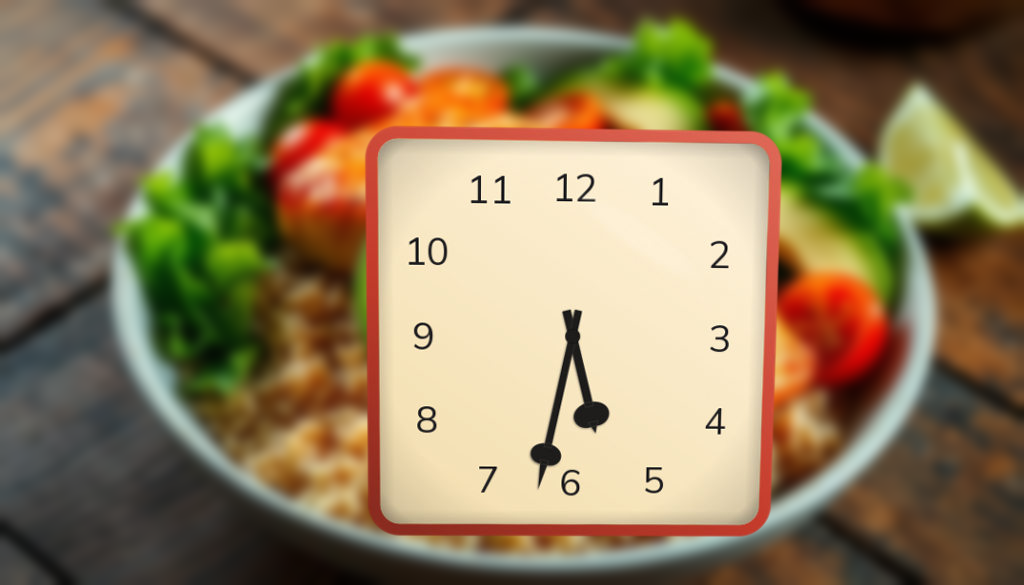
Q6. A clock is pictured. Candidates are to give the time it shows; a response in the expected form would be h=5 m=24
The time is h=5 m=32
